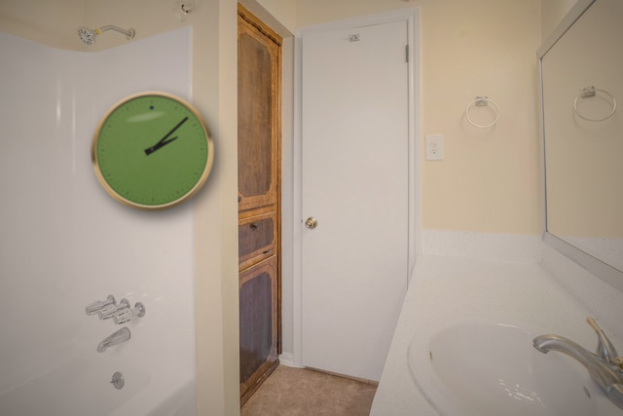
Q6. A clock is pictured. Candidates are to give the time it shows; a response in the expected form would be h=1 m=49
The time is h=2 m=8
